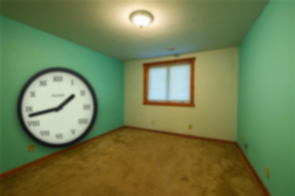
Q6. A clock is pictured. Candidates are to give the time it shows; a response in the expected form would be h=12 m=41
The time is h=1 m=43
